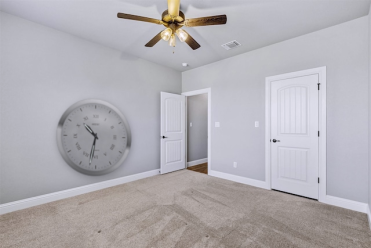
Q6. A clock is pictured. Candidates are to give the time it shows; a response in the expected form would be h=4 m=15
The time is h=10 m=32
